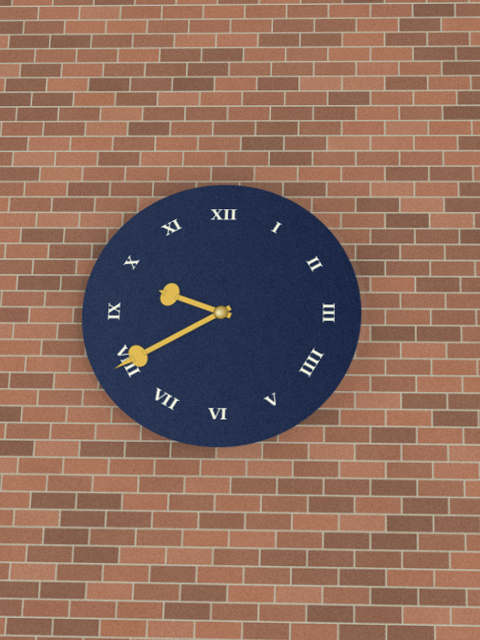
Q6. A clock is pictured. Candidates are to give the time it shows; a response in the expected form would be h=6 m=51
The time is h=9 m=40
